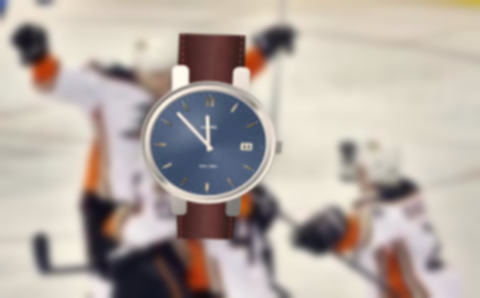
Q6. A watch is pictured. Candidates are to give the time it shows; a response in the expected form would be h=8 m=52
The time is h=11 m=53
